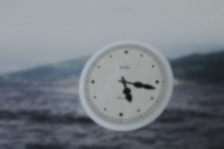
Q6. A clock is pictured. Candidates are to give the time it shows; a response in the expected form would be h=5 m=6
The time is h=5 m=17
